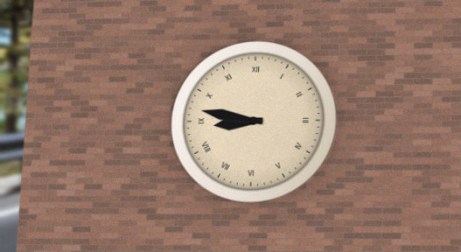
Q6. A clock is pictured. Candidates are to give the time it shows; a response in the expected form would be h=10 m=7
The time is h=8 m=47
